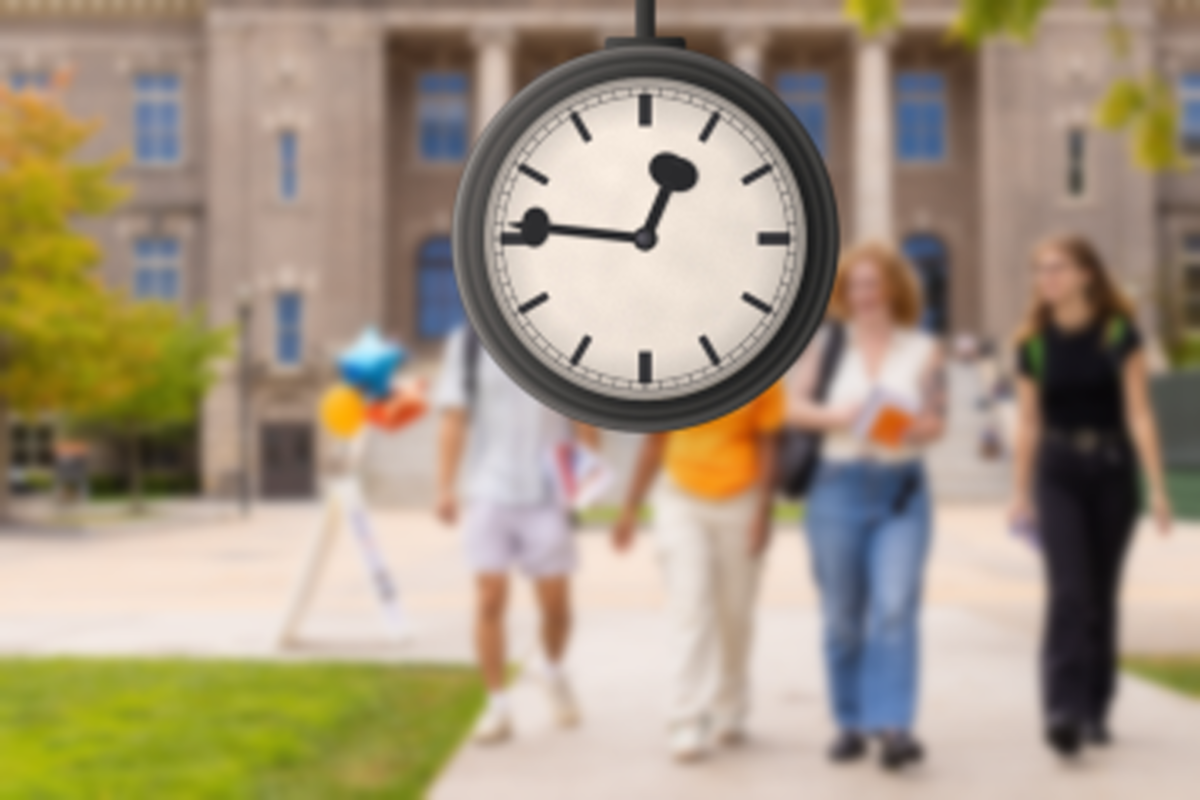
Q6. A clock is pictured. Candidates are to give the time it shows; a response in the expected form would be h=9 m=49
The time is h=12 m=46
